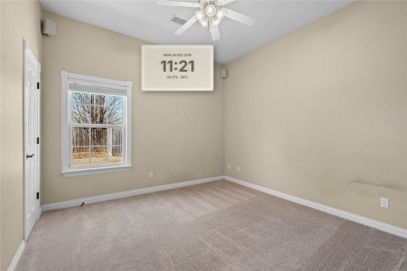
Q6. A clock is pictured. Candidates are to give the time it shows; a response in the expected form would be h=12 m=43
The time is h=11 m=21
